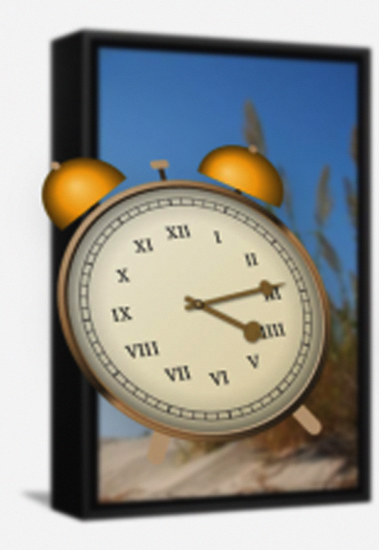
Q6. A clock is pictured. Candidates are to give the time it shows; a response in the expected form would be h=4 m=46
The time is h=4 m=14
